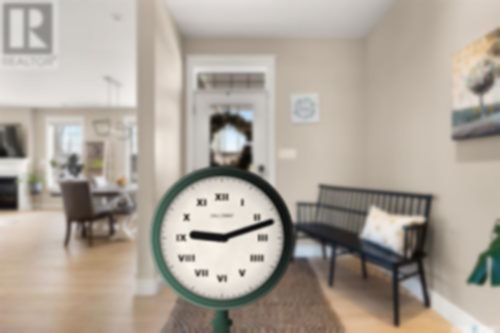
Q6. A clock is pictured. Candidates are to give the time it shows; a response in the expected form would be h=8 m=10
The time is h=9 m=12
